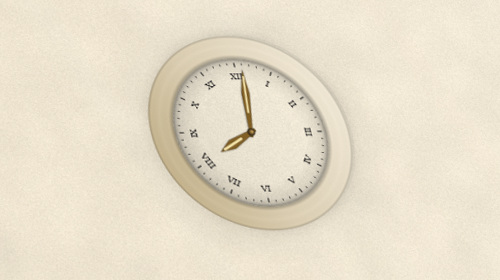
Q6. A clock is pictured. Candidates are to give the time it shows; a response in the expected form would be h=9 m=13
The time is h=8 m=1
